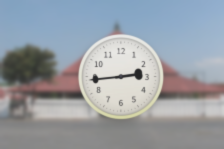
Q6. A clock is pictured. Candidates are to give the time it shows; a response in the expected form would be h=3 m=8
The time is h=2 m=44
